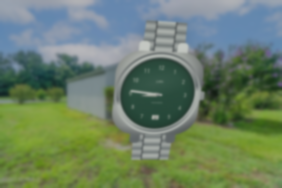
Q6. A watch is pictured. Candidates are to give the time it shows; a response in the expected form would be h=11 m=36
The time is h=8 m=46
